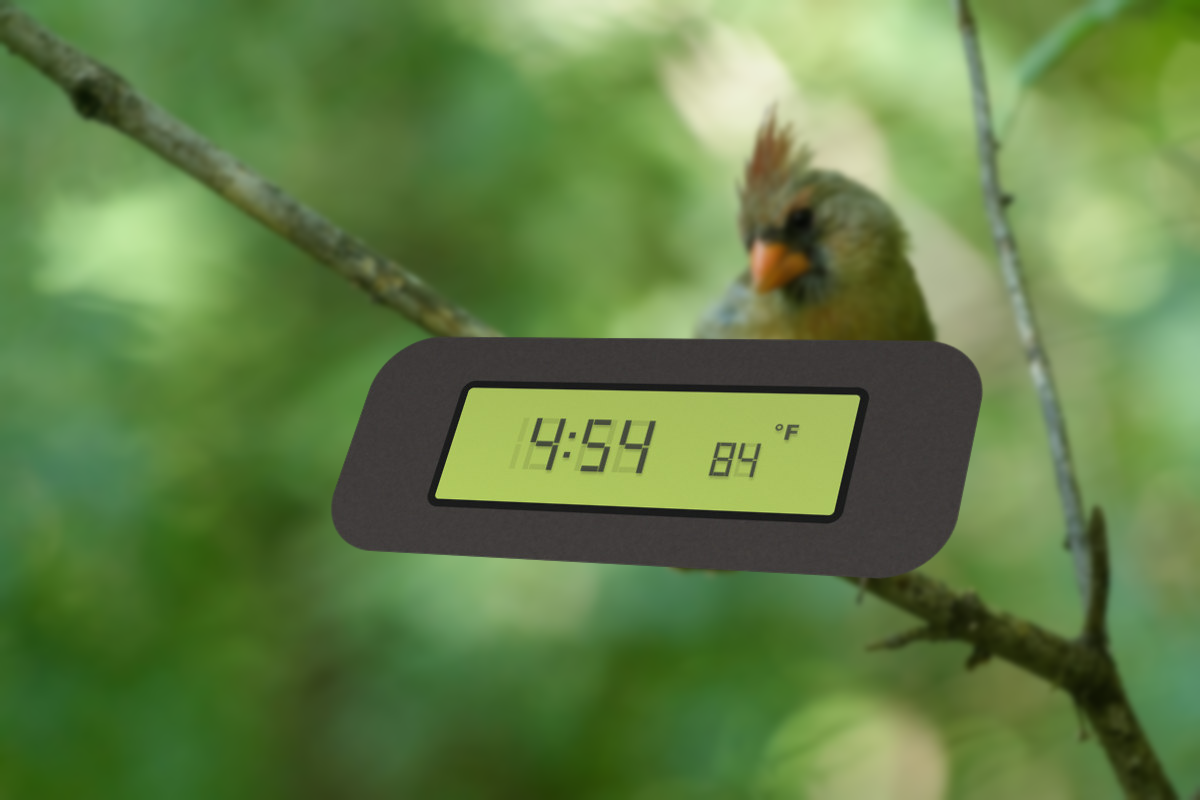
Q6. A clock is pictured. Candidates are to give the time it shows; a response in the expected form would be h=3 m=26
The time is h=4 m=54
